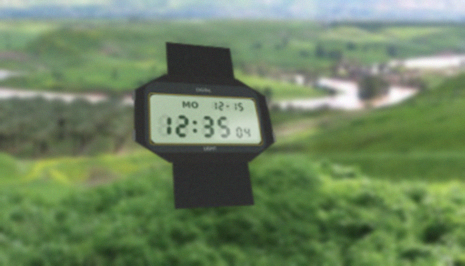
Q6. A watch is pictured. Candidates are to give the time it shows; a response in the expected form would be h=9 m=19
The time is h=12 m=35
